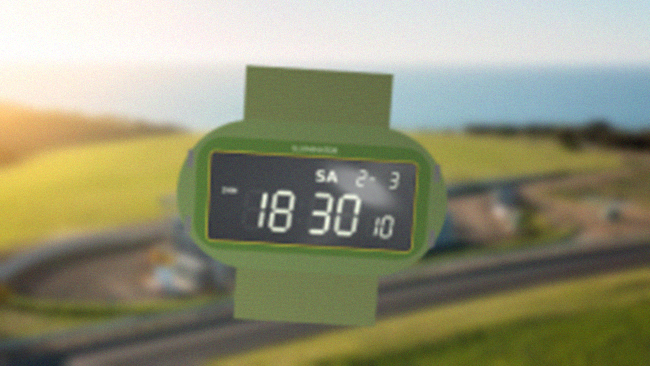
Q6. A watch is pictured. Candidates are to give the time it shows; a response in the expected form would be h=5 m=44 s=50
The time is h=18 m=30 s=10
